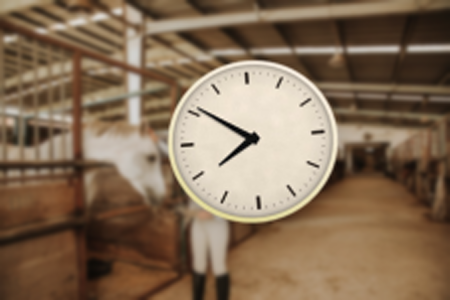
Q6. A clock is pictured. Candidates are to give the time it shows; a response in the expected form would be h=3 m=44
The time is h=7 m=51
